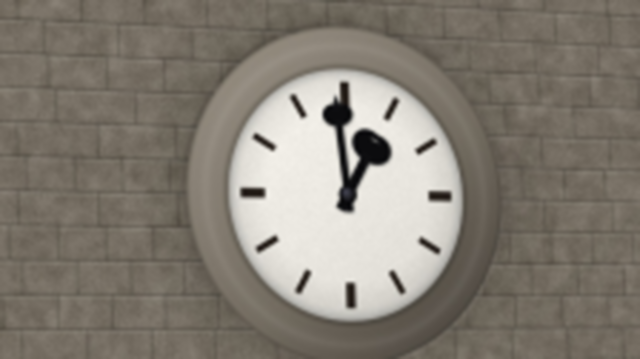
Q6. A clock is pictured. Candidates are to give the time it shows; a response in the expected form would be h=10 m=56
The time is h=12 m=59
